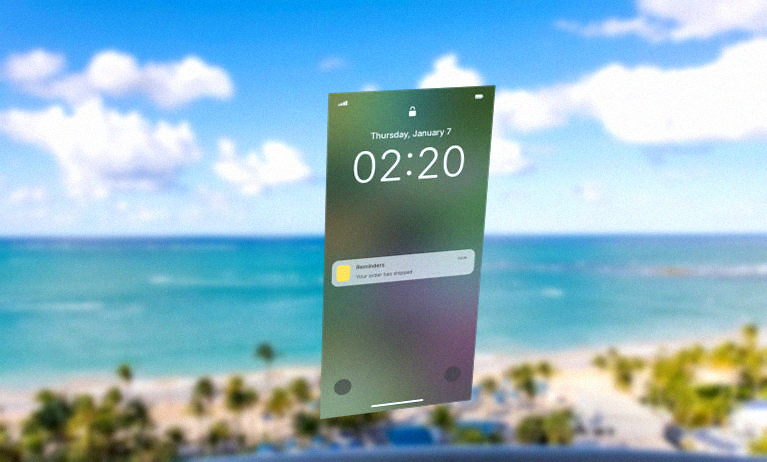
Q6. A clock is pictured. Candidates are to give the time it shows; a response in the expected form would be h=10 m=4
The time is h=2 m=20
